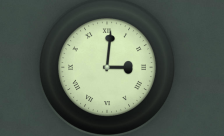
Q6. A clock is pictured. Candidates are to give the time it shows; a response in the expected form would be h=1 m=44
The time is h=3 m=1
